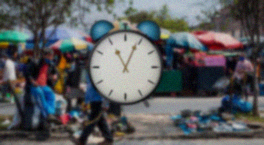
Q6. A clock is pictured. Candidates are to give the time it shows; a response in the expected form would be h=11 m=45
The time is h=11 m=4
